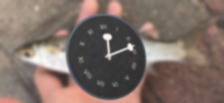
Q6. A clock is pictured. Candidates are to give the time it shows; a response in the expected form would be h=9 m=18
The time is h=12 m=13
